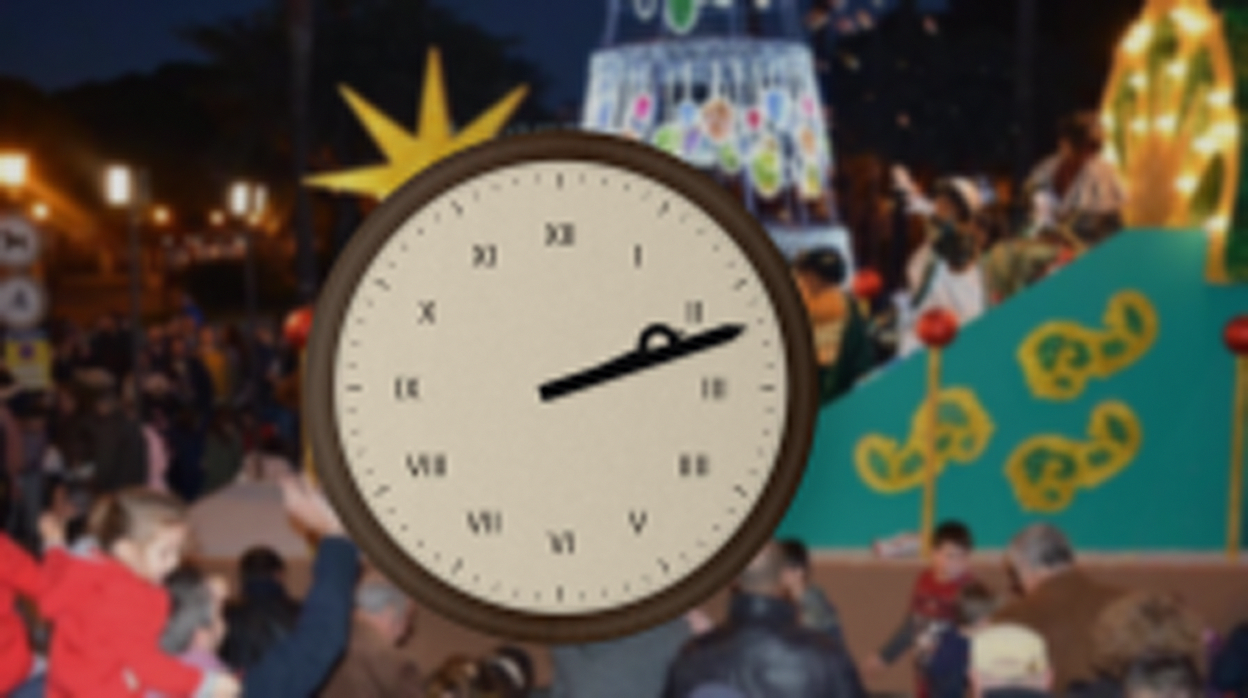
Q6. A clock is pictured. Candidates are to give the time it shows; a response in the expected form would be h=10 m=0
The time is h=2 m=12
